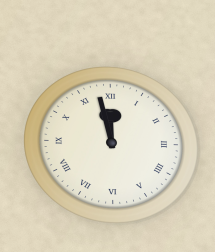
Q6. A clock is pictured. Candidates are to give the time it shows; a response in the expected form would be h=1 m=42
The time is h=11 m=58
